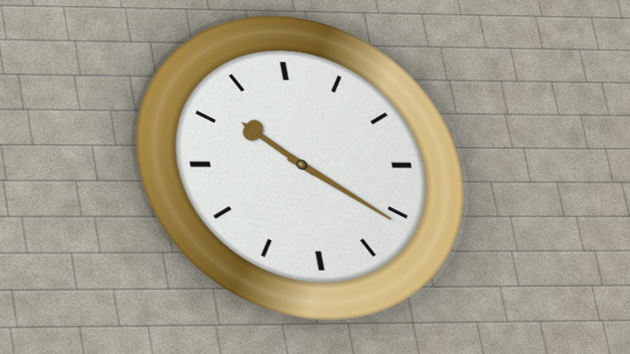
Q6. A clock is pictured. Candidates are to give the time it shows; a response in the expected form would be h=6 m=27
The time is h=10 m=21
